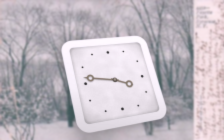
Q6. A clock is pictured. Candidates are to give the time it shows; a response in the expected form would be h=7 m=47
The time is h=3 m=47
